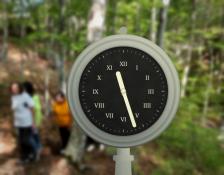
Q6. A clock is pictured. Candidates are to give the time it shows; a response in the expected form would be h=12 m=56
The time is h=11 m=27
